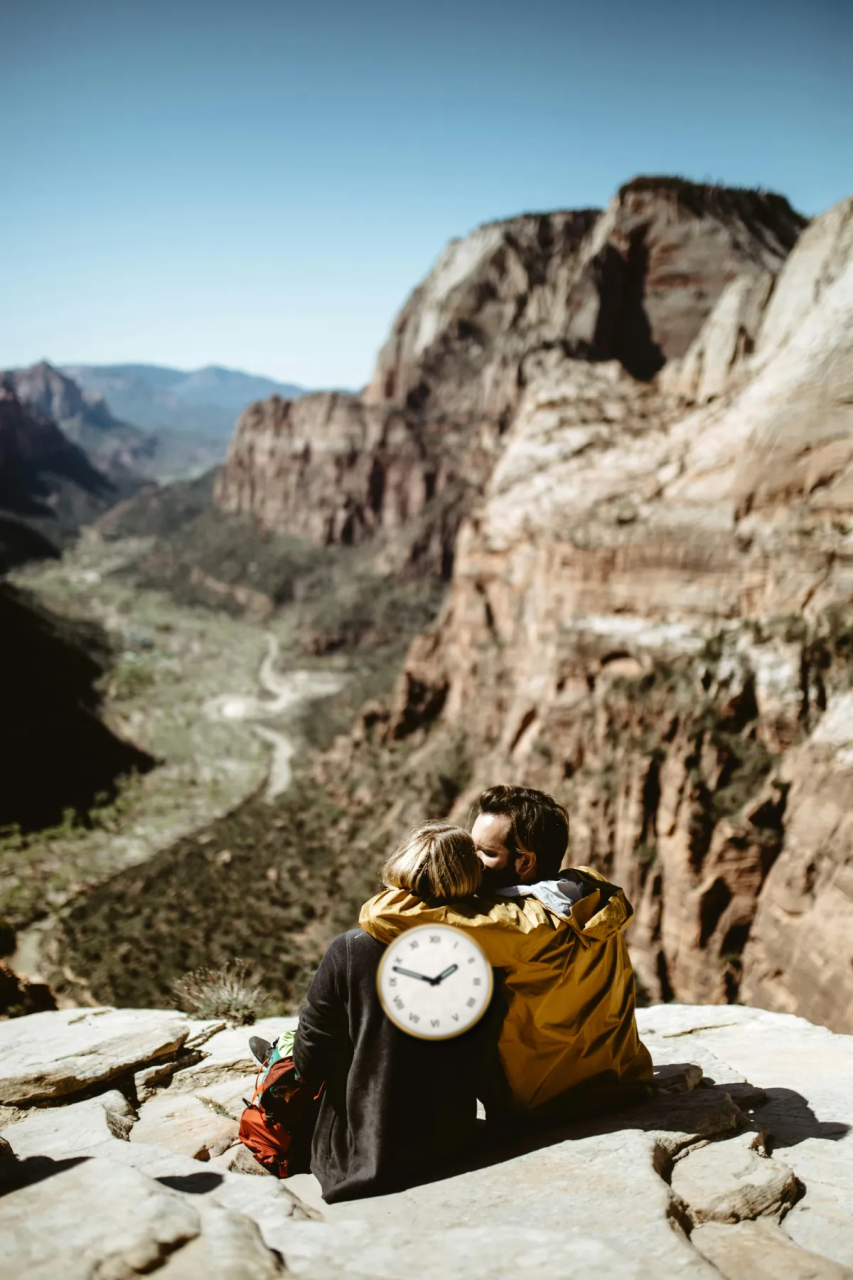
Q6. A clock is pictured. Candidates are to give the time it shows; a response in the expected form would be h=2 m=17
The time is h=1 m=48
